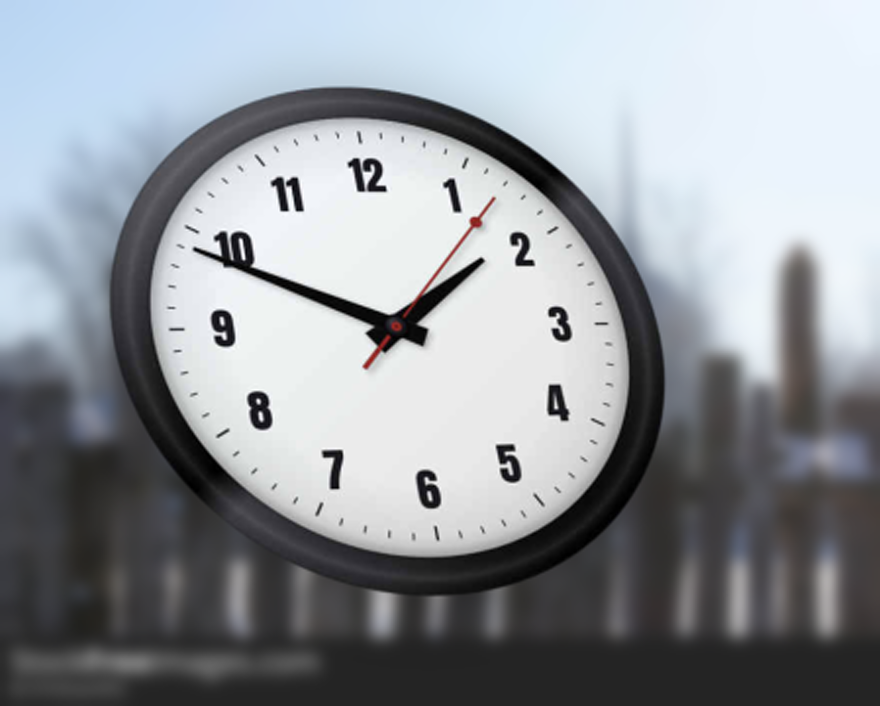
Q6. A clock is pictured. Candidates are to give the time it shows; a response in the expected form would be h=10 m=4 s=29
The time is h=1 m=49 s=7
